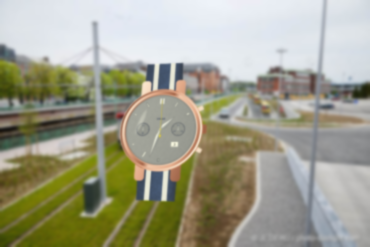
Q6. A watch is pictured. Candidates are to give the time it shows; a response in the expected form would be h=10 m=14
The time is h=1 m=33
